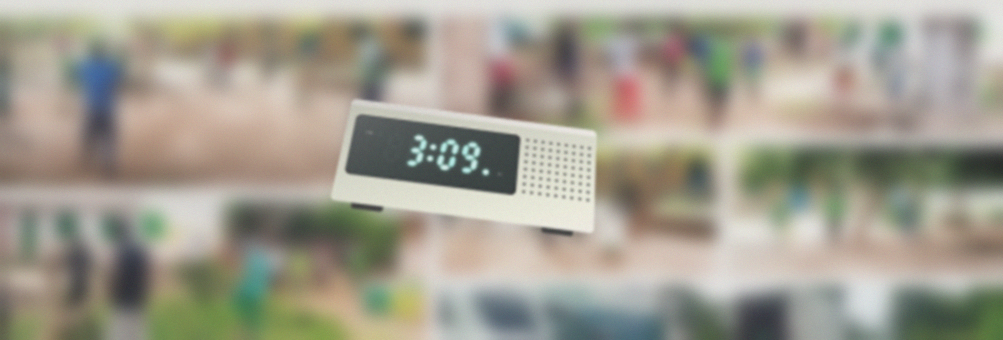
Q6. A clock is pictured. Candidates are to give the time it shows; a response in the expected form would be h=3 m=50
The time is h=3 m=9
